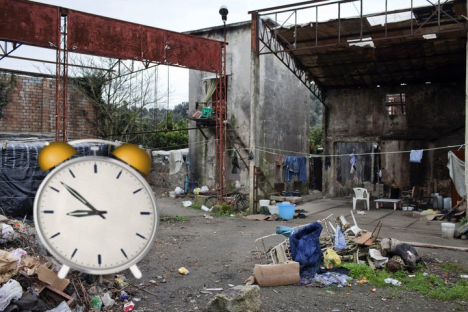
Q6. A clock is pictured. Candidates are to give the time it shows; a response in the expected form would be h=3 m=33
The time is h=8 m=52
